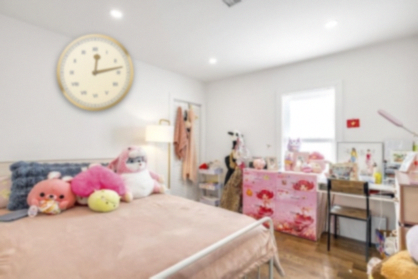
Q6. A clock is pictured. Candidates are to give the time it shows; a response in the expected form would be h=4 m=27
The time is h=12 m=13
